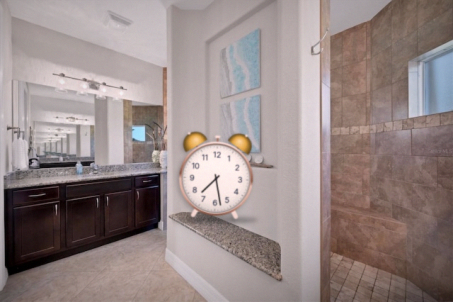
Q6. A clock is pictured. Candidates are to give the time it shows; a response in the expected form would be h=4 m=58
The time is h=7 m=28
